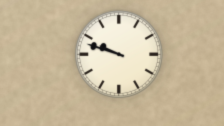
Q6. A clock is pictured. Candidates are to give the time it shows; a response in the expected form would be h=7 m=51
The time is h=9 m=48
